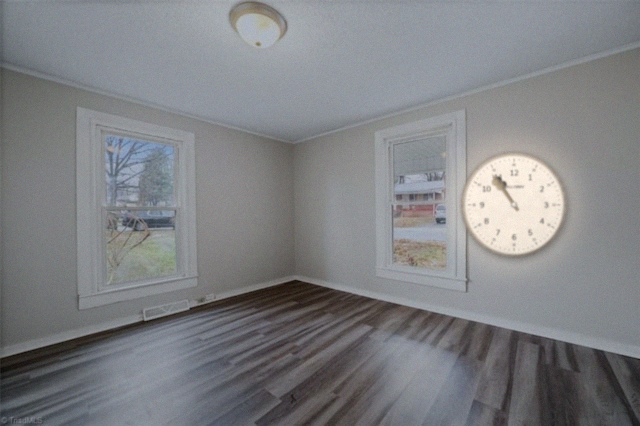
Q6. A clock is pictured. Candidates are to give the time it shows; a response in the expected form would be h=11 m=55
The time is h=10 m=54
